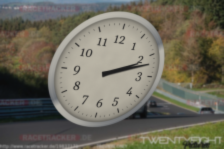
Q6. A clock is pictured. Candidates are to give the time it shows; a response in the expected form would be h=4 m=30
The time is h=2 m=12
